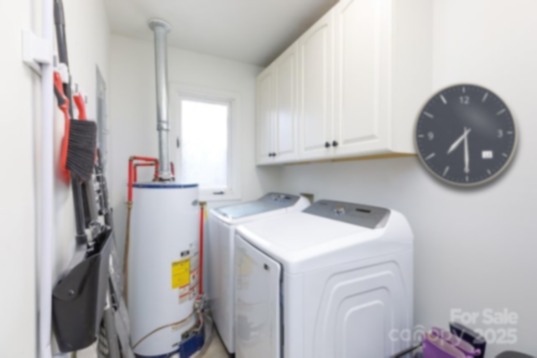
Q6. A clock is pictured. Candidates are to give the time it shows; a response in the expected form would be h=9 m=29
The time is h=7 m=30
